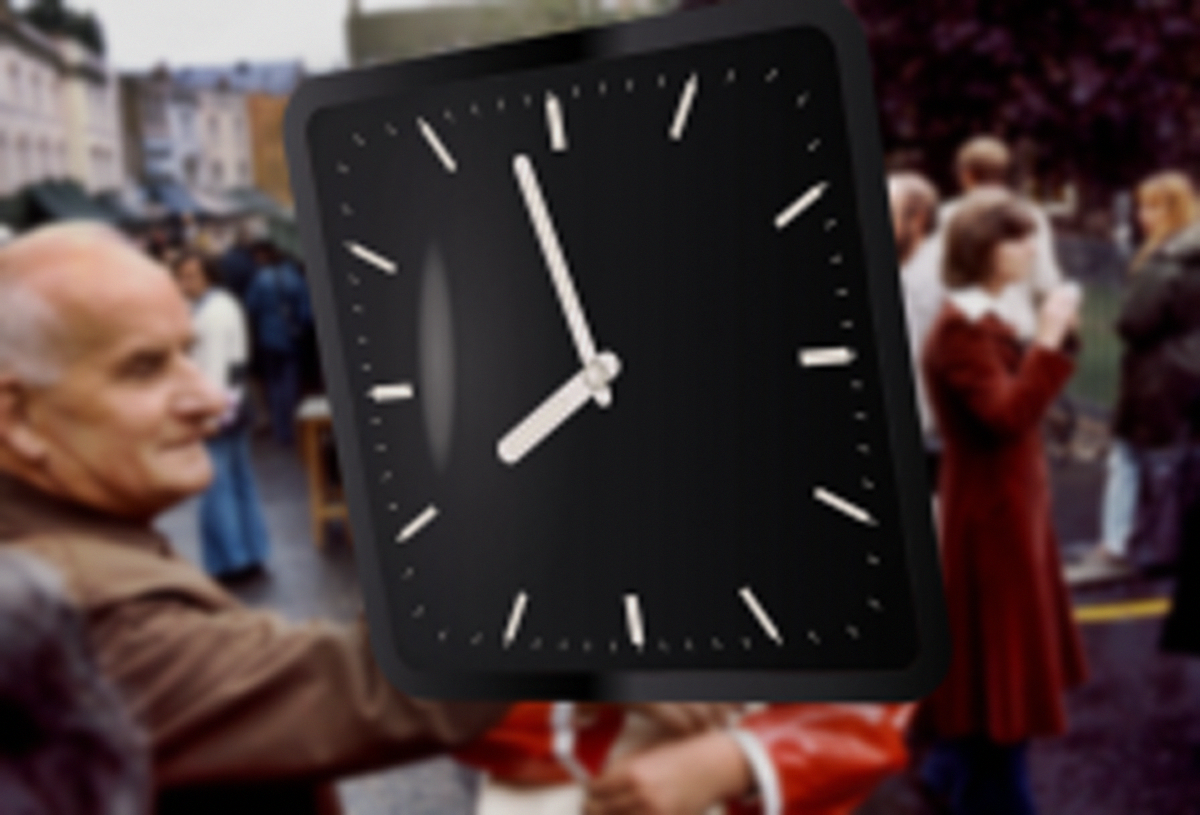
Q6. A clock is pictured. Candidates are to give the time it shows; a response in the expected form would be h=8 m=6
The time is h=7 m=58
